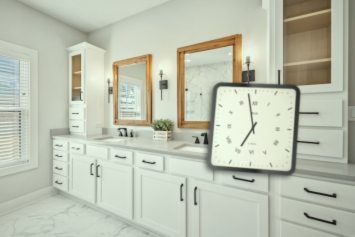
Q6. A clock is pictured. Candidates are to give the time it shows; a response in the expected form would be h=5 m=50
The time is h=6 m=58
